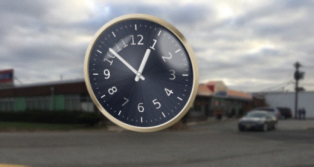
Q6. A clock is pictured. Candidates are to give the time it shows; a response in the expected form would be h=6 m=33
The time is h=12 m=52
